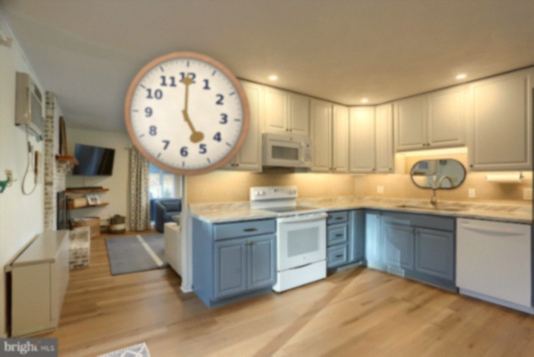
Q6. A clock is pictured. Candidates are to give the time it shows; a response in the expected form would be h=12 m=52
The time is h=5 m=0
